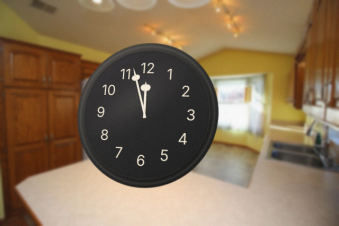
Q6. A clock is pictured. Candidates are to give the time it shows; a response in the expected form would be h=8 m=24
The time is h=11 m=57
